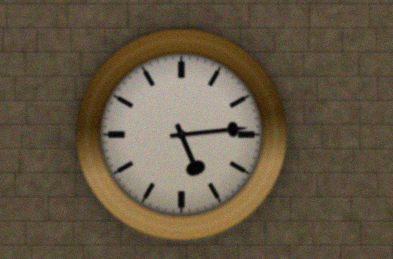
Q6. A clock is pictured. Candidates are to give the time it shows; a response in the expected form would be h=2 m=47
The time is h=5 m=14
